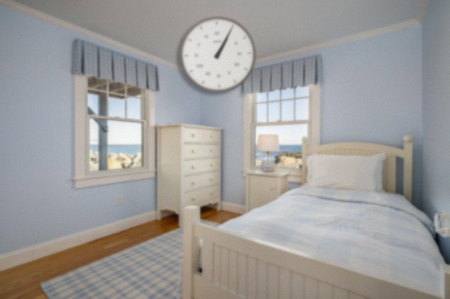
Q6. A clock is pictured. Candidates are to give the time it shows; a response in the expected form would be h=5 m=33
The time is h=1 m=5
